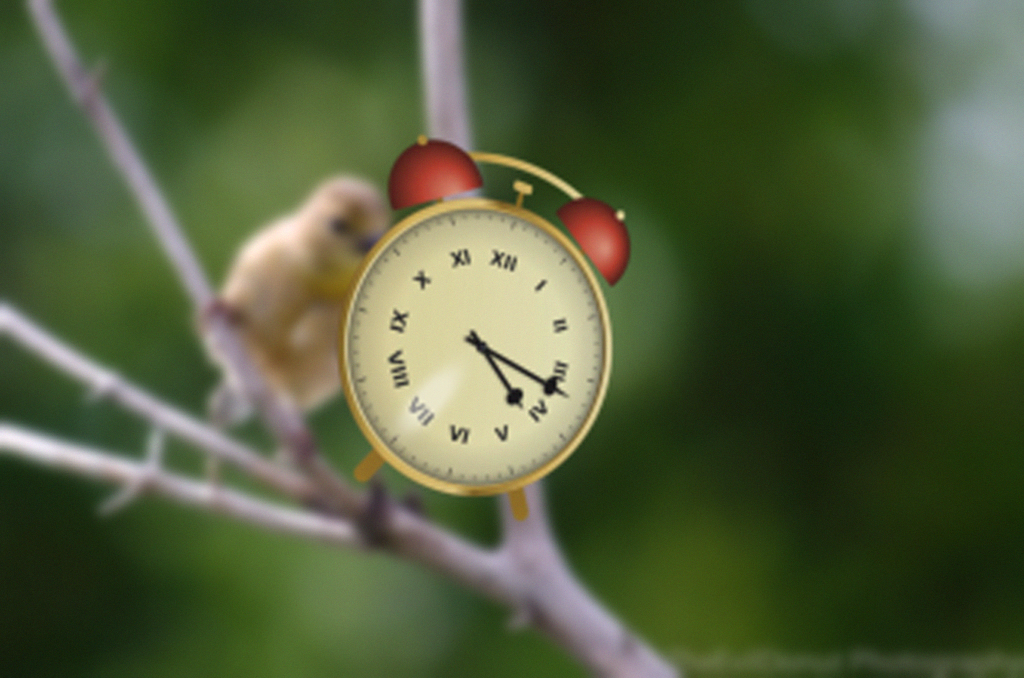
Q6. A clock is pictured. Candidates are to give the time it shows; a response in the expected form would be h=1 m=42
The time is h=4 m=17
